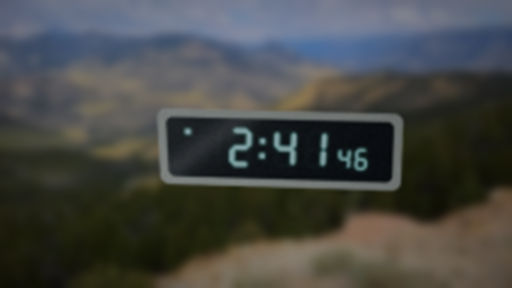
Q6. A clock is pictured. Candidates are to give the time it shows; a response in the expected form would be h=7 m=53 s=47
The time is h=2 m=41 s=46
